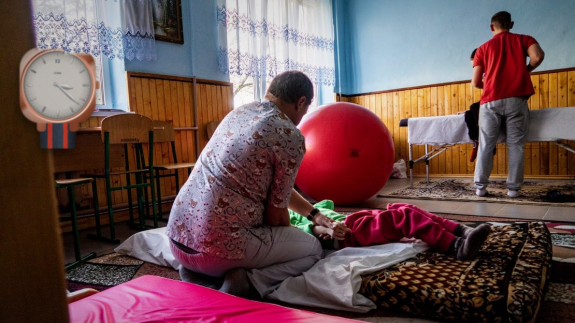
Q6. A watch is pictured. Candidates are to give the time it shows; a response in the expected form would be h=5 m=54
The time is h=3 m=22
